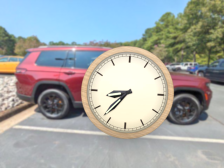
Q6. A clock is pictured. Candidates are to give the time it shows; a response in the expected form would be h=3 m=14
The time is h=8 m=37
